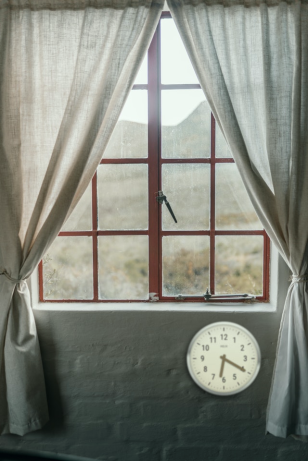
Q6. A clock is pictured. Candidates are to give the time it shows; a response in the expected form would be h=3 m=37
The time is h=6 m=20
